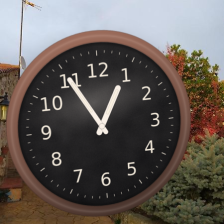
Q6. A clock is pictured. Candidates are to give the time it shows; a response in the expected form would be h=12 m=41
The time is h=12 m=55
